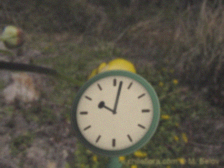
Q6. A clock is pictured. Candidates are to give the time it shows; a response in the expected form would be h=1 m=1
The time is h=10 m=2
